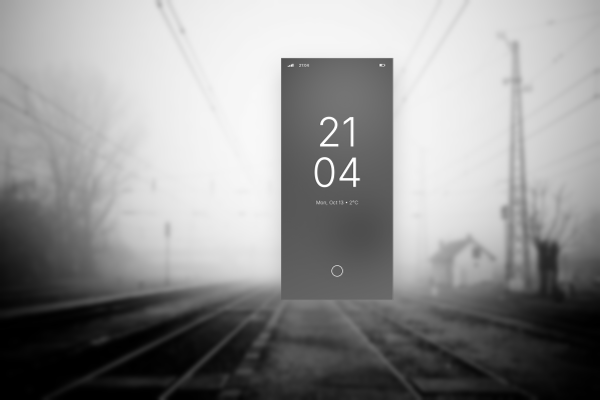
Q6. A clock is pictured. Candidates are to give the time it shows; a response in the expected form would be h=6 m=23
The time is h=21 m=4
